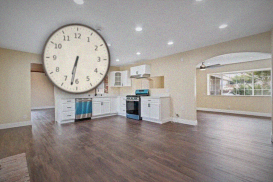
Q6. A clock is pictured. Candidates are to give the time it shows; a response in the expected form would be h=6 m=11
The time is h=6 m=32
